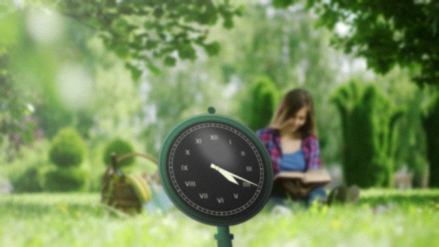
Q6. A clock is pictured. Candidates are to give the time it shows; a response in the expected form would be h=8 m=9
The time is h=4 m=19
